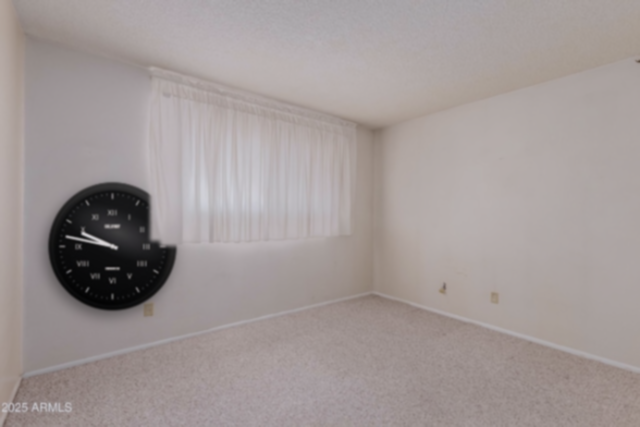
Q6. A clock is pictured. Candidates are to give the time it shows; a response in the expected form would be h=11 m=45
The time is h=9 m=47
